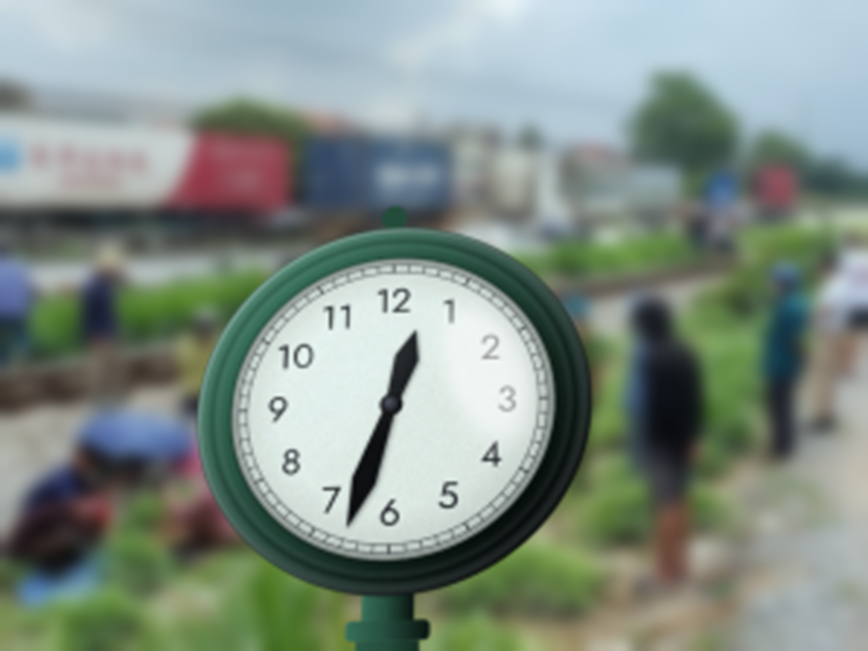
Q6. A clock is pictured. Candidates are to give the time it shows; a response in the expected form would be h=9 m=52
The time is h=12 m=33
